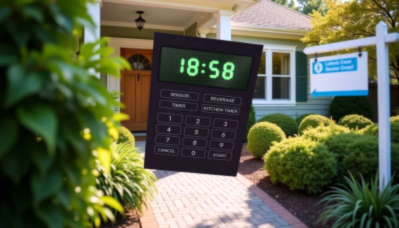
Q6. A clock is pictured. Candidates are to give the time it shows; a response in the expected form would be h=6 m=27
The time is h=18 m=58
